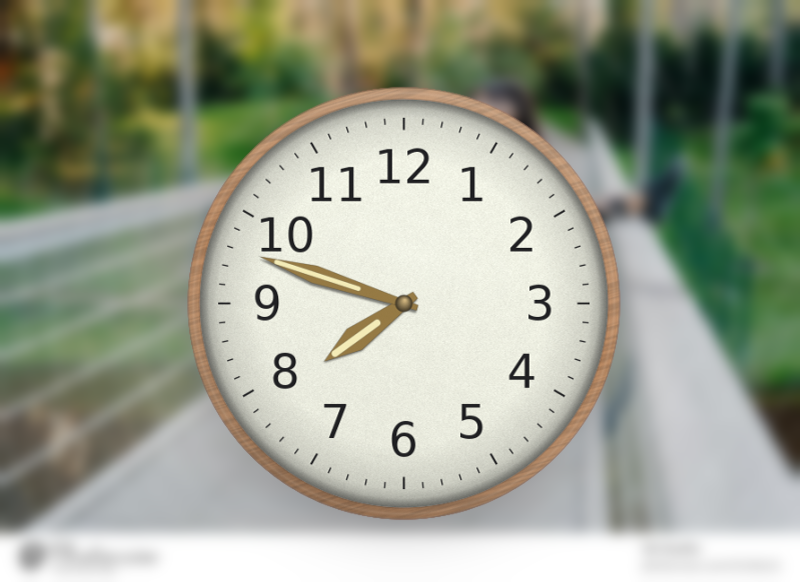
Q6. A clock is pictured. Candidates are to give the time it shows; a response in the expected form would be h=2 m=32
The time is h=7 m=48
